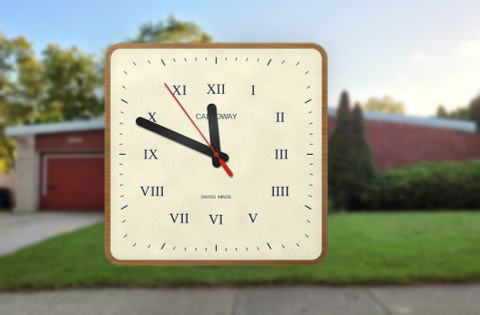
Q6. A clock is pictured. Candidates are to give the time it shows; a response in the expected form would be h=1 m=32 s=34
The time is h=11 m=48 s=54
